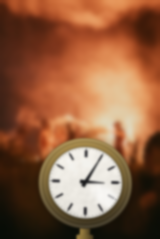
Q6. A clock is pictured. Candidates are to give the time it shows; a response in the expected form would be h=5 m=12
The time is h=3 m=5
